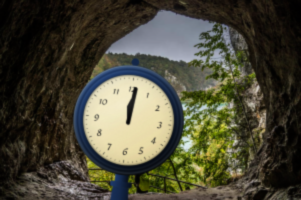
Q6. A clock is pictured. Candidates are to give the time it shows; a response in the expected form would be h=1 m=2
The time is h=12 m=1
